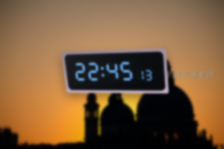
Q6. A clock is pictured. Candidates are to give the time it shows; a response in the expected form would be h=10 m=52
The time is h=22 m=45
